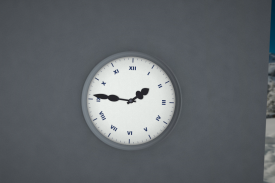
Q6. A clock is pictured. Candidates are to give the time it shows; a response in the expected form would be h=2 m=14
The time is h=1 m=46
